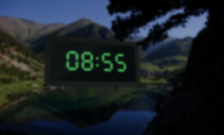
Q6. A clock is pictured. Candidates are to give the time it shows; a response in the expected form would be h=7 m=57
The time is h=8 m=55
